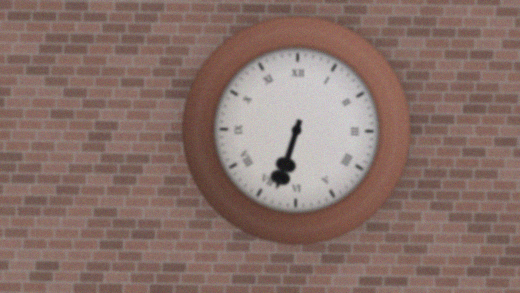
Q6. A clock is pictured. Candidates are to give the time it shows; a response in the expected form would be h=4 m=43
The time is h=6 m=33
